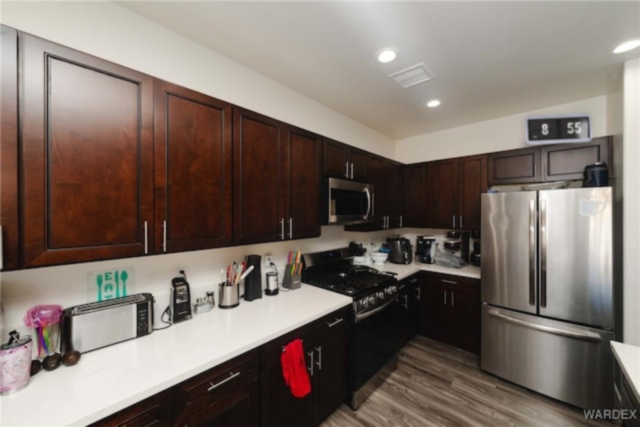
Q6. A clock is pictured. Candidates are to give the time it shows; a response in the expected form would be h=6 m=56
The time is h=8 m=55
